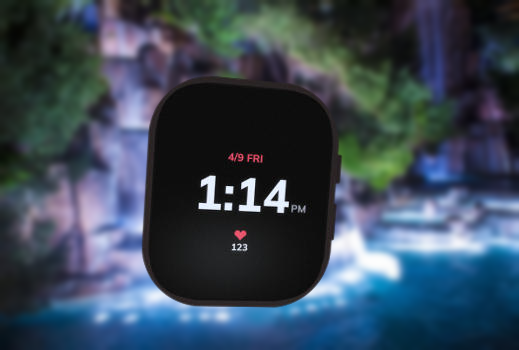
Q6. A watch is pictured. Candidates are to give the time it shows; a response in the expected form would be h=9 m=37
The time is h=1 m=14
